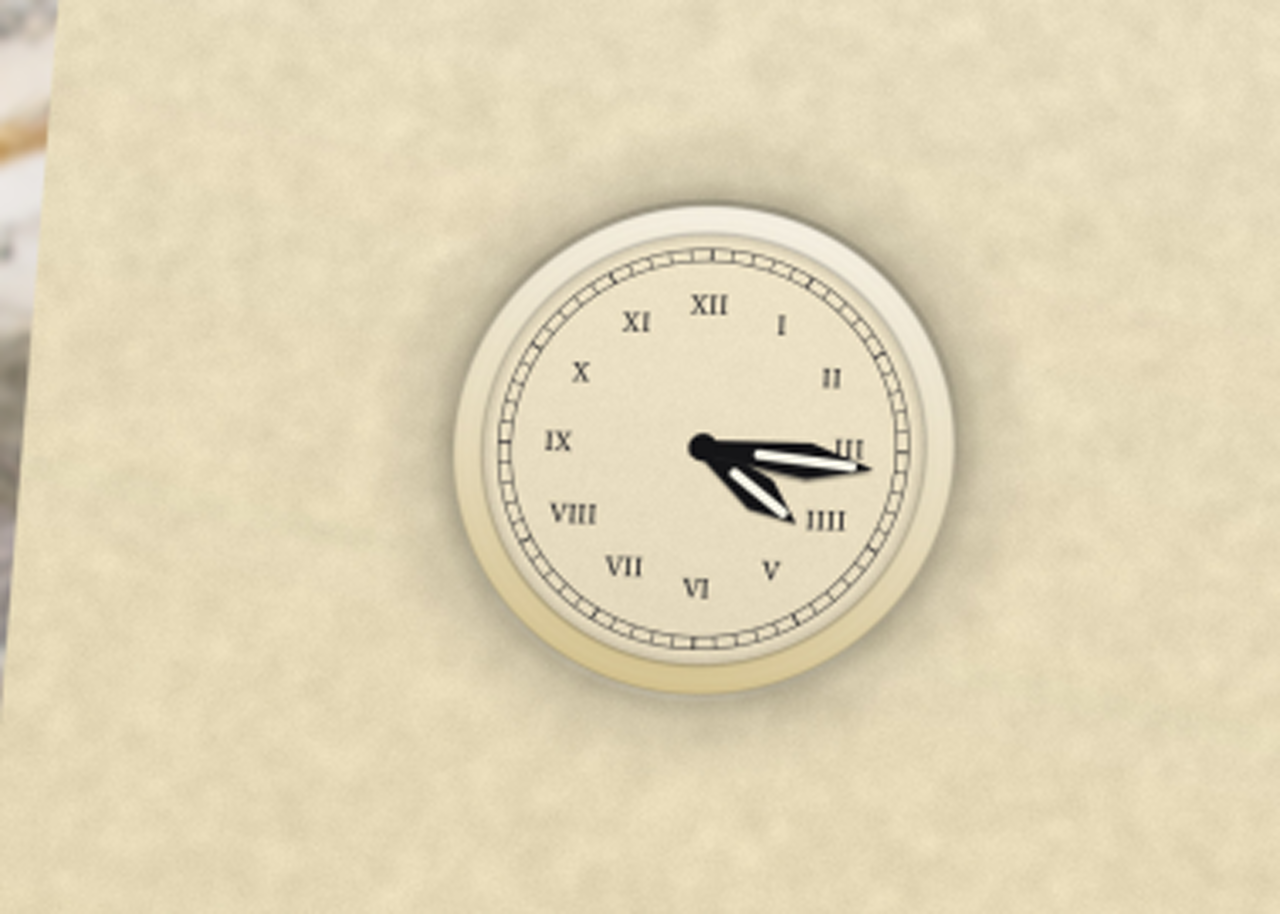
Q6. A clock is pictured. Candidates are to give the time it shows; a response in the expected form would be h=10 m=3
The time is h=4 m=16
